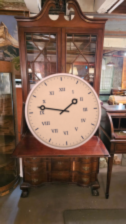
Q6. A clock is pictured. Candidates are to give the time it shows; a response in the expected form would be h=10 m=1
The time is h=1 m=47
